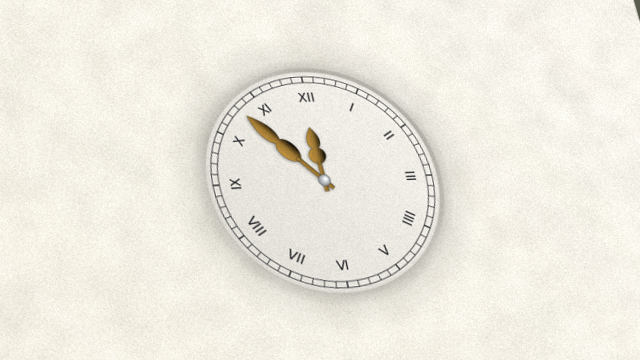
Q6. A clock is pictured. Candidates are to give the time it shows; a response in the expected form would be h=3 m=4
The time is h=11 m=53
